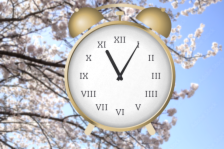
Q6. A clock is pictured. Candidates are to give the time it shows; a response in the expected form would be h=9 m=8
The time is h=11 m=5
